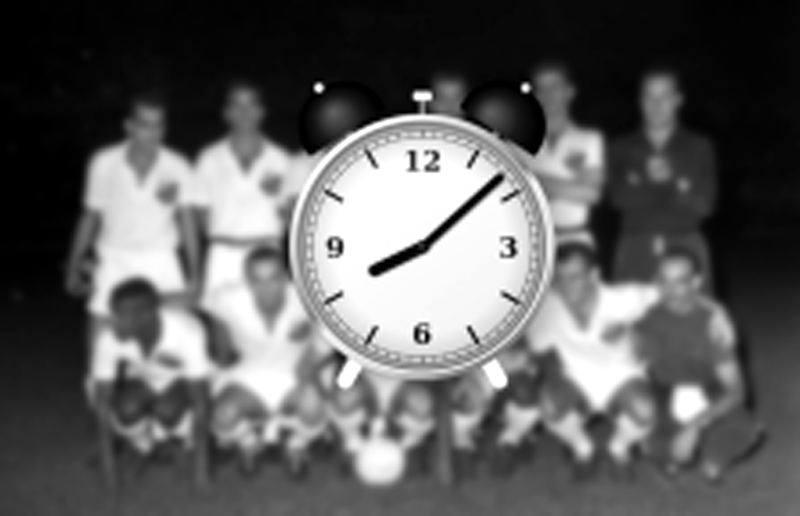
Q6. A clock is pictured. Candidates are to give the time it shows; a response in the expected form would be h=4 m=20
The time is h=8 m=8
